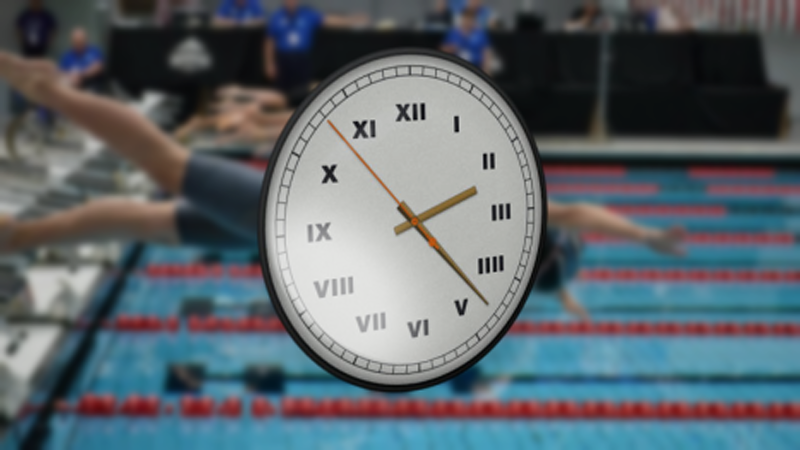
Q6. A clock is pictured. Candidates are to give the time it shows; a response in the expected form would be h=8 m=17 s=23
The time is h=2 m=22 s=53
